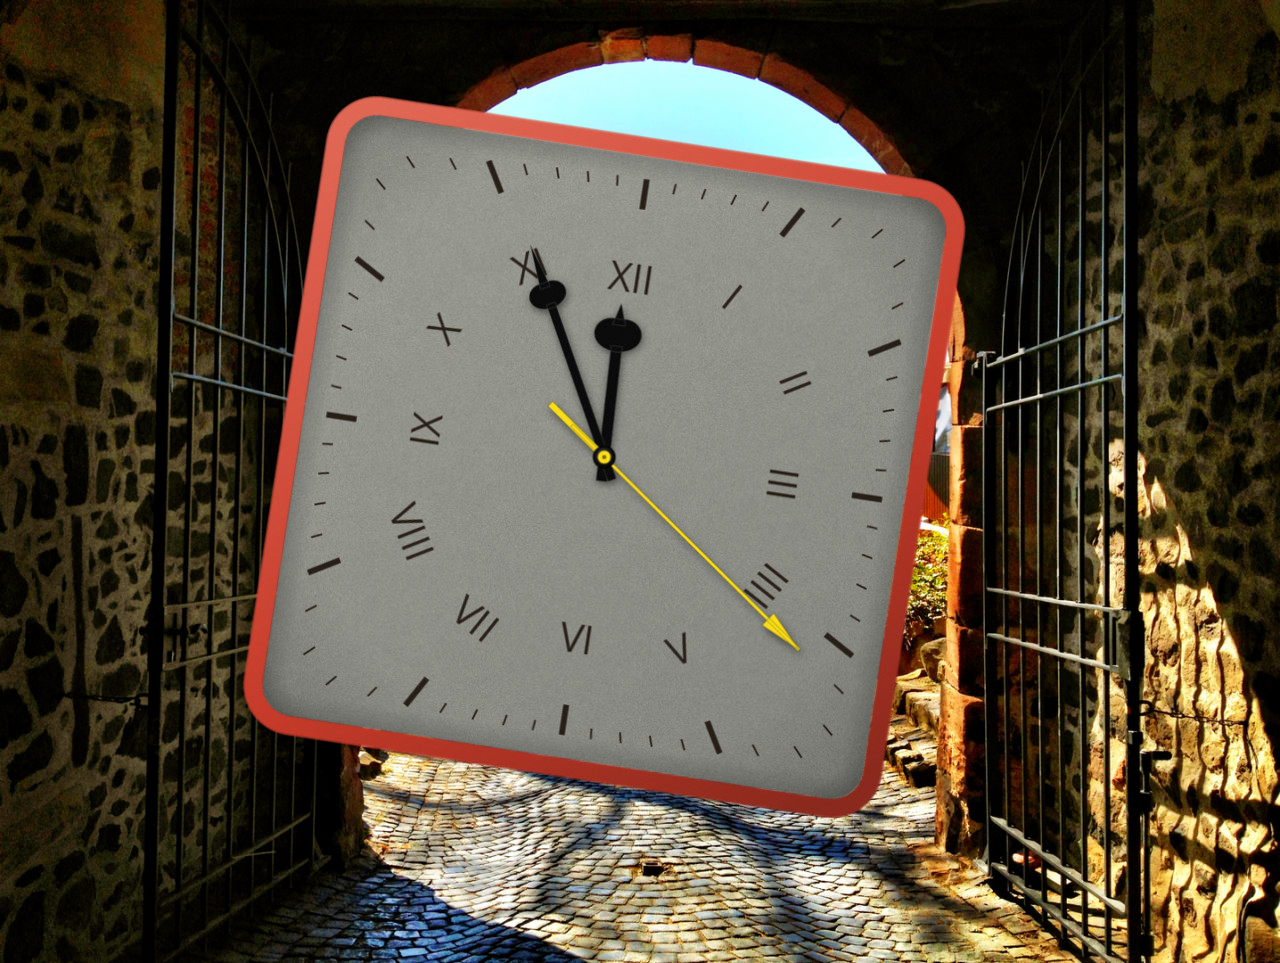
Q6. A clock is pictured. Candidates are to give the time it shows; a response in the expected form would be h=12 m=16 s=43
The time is h=11 m=55 s=21
